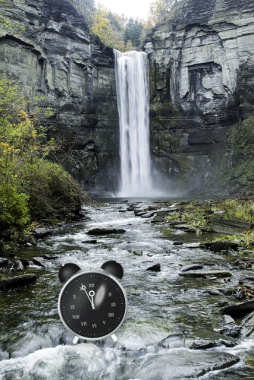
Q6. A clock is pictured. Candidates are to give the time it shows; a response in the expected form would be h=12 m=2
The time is h=11 m=56
